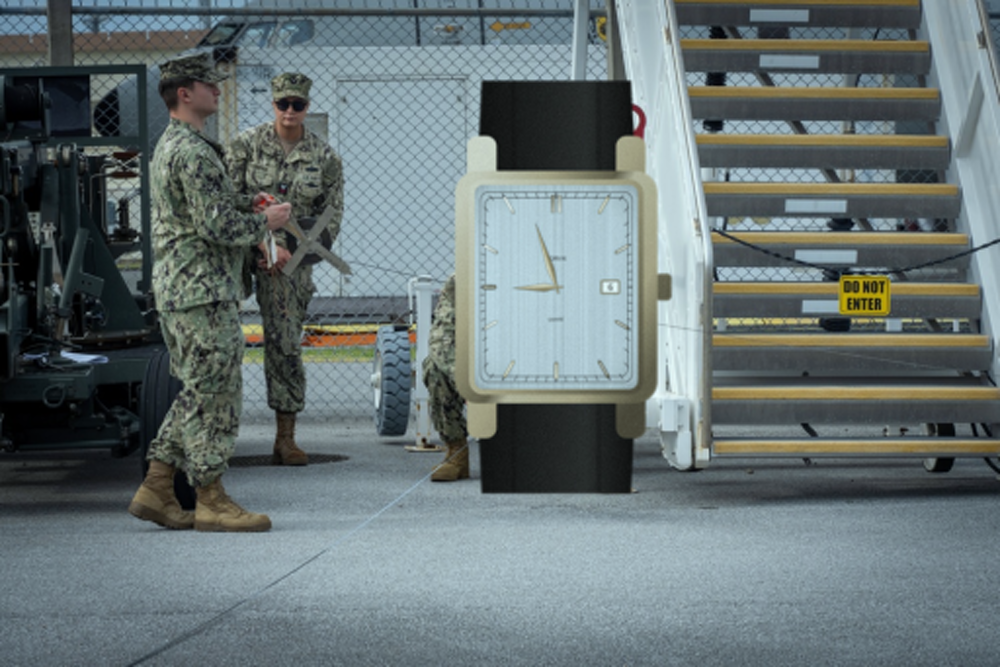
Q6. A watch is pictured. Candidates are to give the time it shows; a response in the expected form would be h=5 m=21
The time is h=8 m=57
